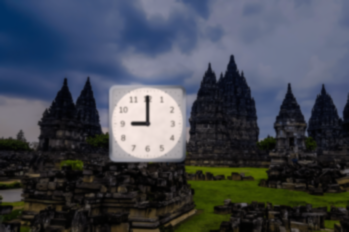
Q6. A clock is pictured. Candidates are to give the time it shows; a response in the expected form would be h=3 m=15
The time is h=9 m=0
